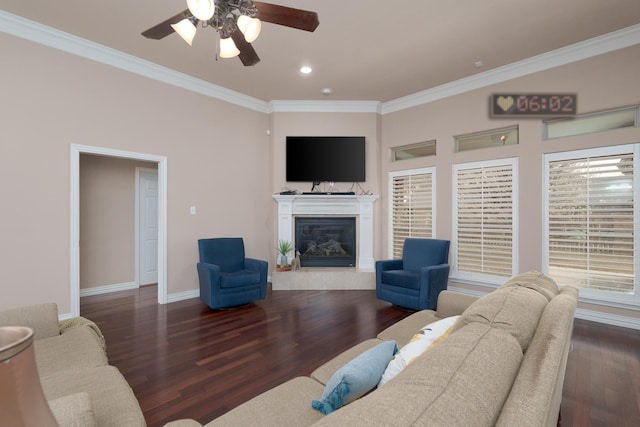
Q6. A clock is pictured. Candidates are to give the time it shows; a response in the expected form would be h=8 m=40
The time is h=6 m=2
